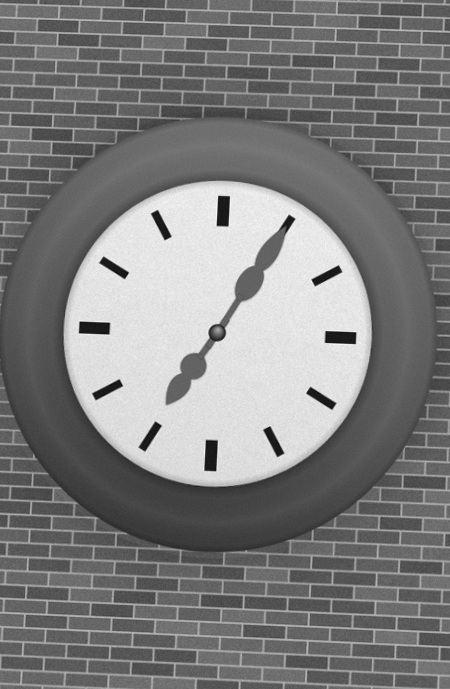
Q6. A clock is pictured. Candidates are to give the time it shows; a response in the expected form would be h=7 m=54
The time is h=7 m=5
